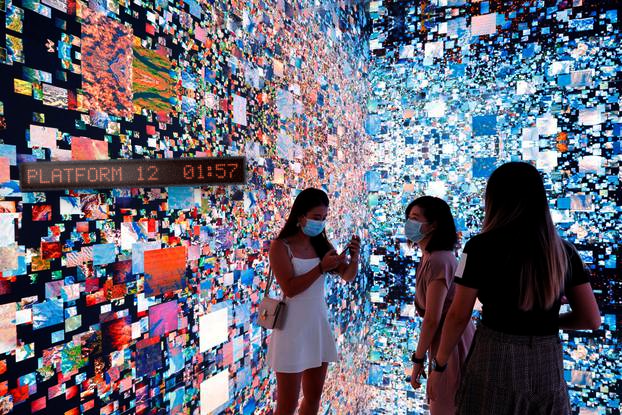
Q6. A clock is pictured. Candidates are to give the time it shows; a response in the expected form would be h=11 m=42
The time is h=1 m=57
